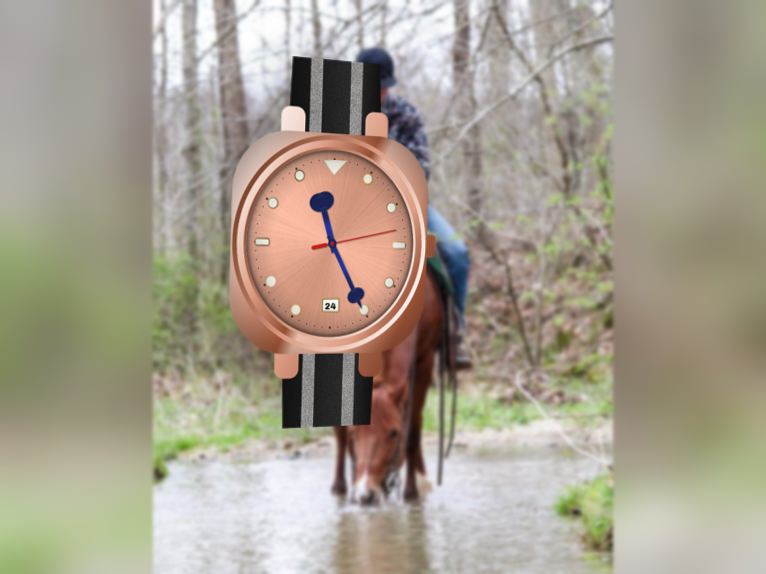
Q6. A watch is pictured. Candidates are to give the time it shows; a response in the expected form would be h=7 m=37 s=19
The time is h=11 m=25 s=13
